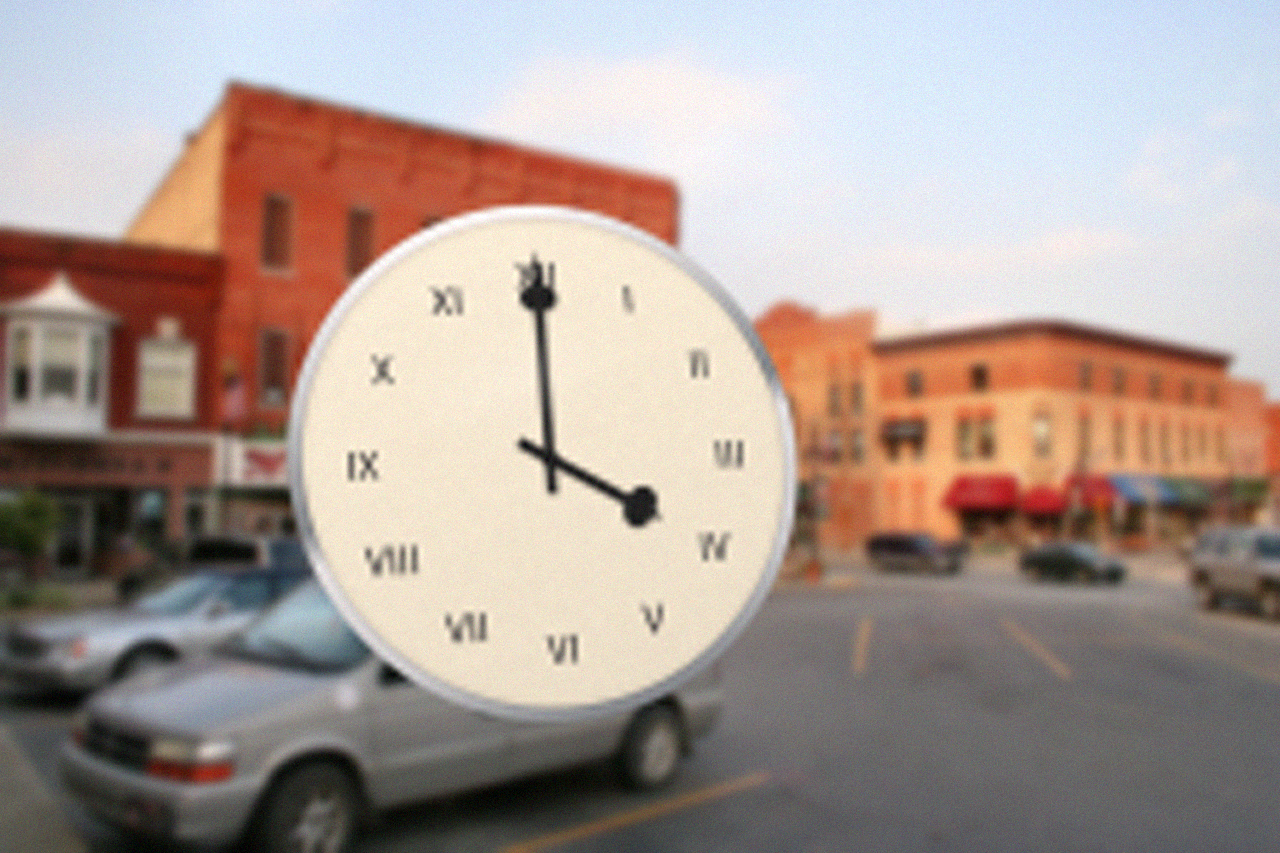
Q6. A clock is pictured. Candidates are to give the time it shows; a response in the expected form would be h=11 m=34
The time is h=4 m=0
